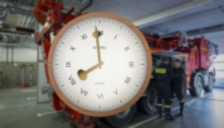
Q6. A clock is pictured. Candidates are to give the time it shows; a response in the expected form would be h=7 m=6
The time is h=7 m=59
